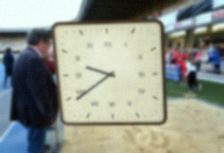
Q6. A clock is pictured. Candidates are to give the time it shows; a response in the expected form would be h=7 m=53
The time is h=9 m=39
